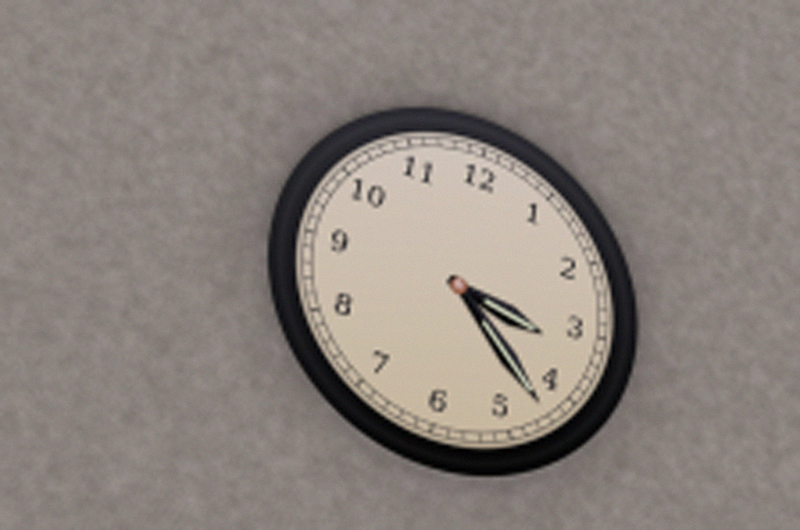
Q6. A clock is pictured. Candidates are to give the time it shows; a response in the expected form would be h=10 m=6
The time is h=3 m=22
